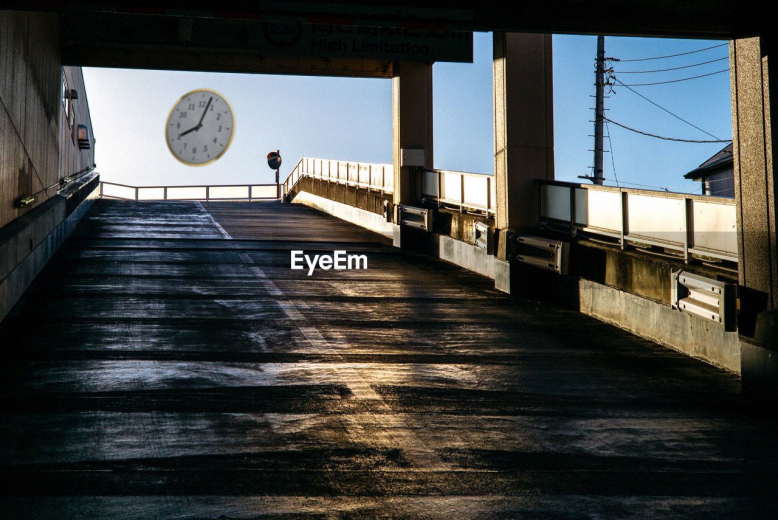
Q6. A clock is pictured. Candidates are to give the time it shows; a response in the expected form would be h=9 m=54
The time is h=8 m=3
